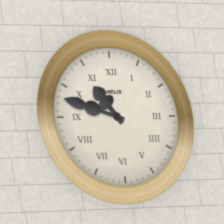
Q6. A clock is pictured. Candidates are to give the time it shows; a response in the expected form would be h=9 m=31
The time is h=10 m=48
